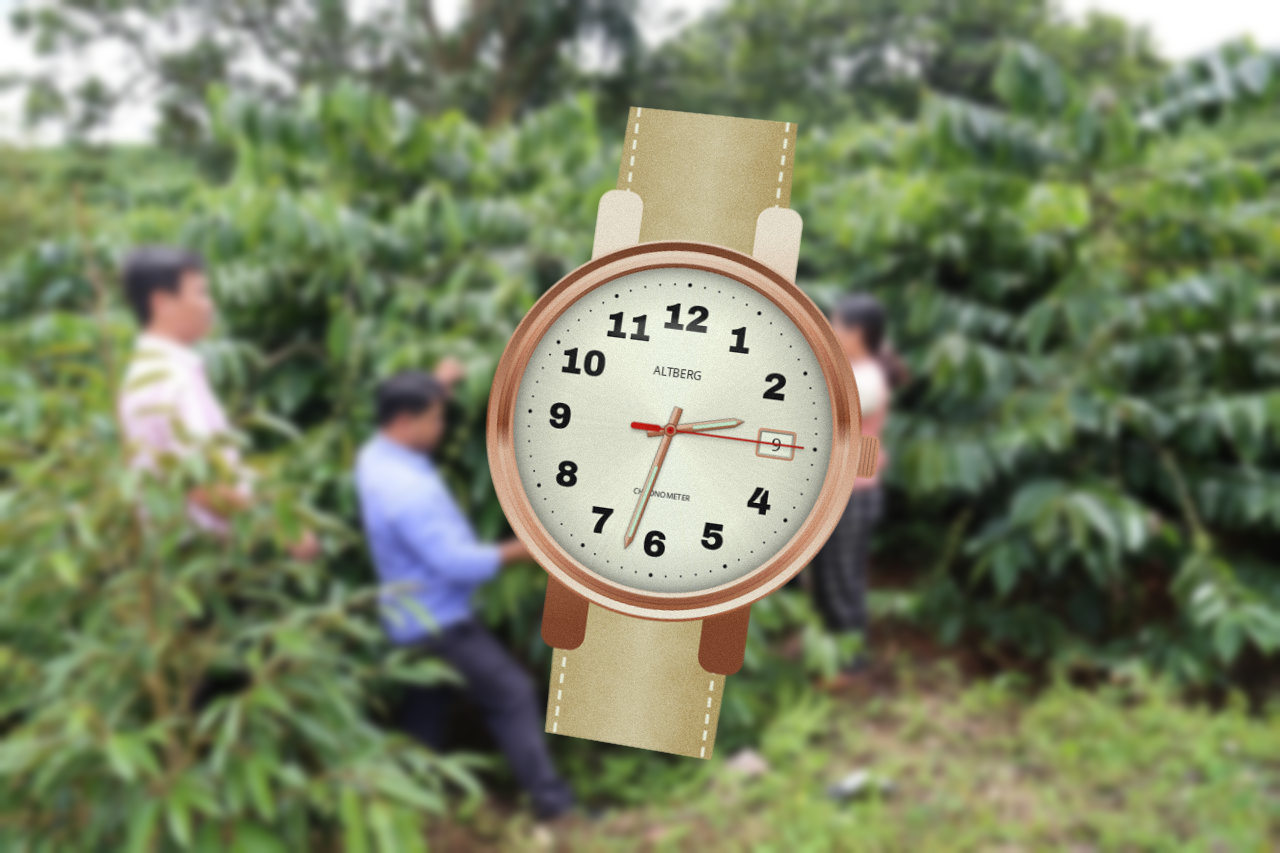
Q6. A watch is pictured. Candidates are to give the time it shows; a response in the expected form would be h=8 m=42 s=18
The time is h=2 m=32 s=15
